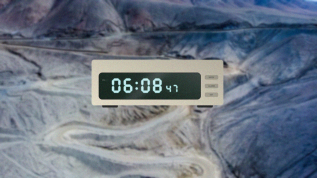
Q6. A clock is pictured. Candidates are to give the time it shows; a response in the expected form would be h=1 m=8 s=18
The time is h=6 m=8 s=47
